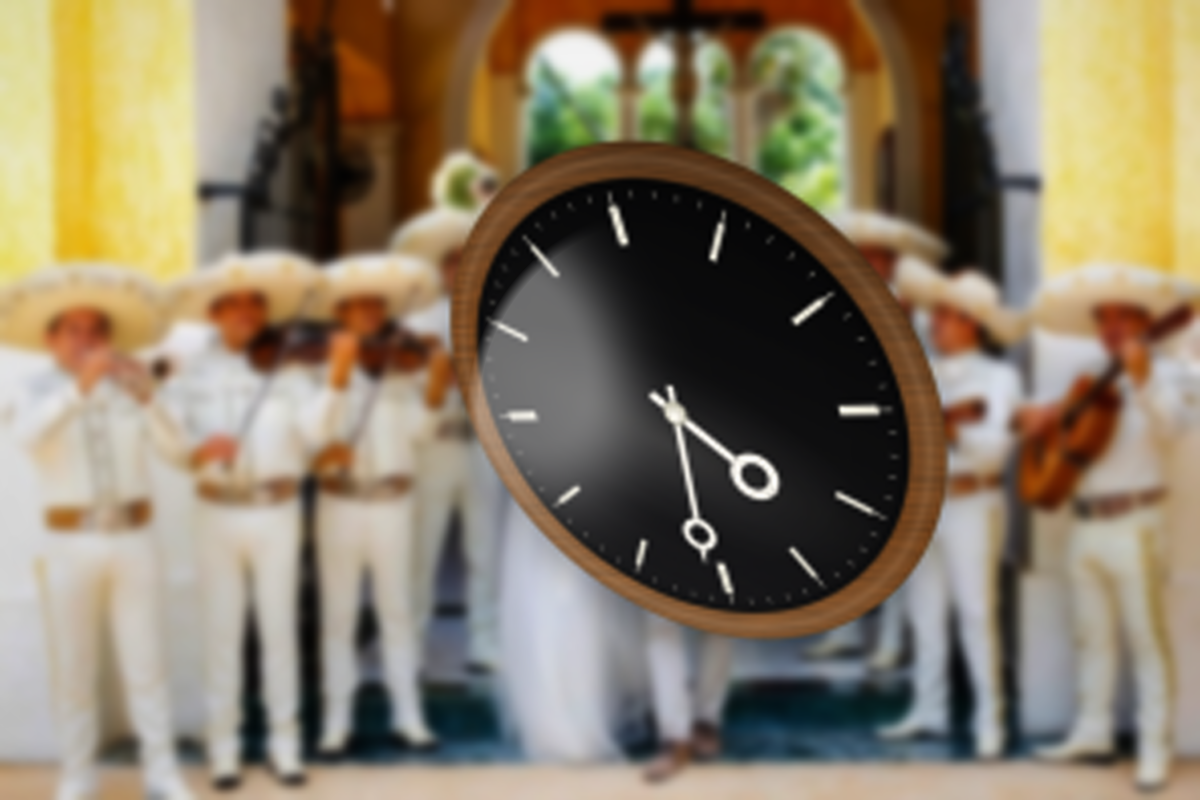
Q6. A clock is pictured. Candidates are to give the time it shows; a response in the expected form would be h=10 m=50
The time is h=4 m=31
